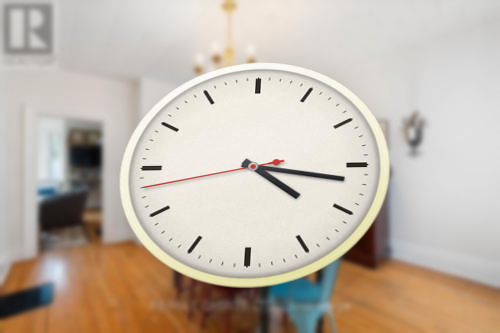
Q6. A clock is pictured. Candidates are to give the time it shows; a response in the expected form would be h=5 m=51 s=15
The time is h=4 m=16 s=43
